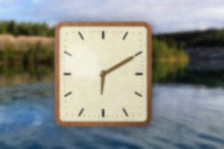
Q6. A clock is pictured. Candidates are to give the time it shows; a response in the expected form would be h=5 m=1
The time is h=6 m=10
